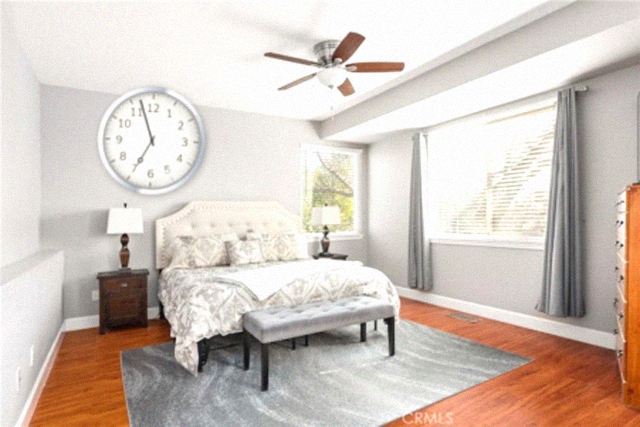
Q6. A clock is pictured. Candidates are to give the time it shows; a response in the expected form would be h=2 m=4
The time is h=6 m=57
